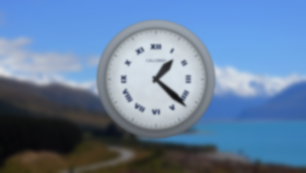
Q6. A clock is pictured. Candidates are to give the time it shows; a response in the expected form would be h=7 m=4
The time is h=1 m=22
